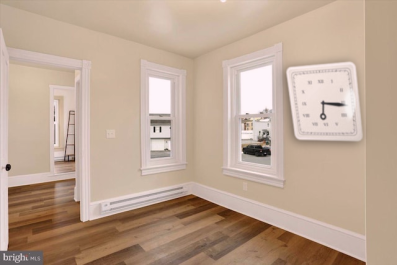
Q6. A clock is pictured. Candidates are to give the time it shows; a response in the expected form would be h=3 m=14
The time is h=6 m=16
